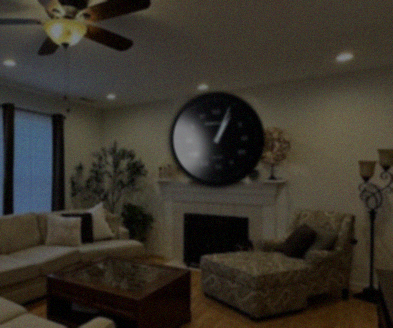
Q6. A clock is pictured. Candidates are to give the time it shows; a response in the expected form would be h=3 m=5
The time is h=1 m=4
